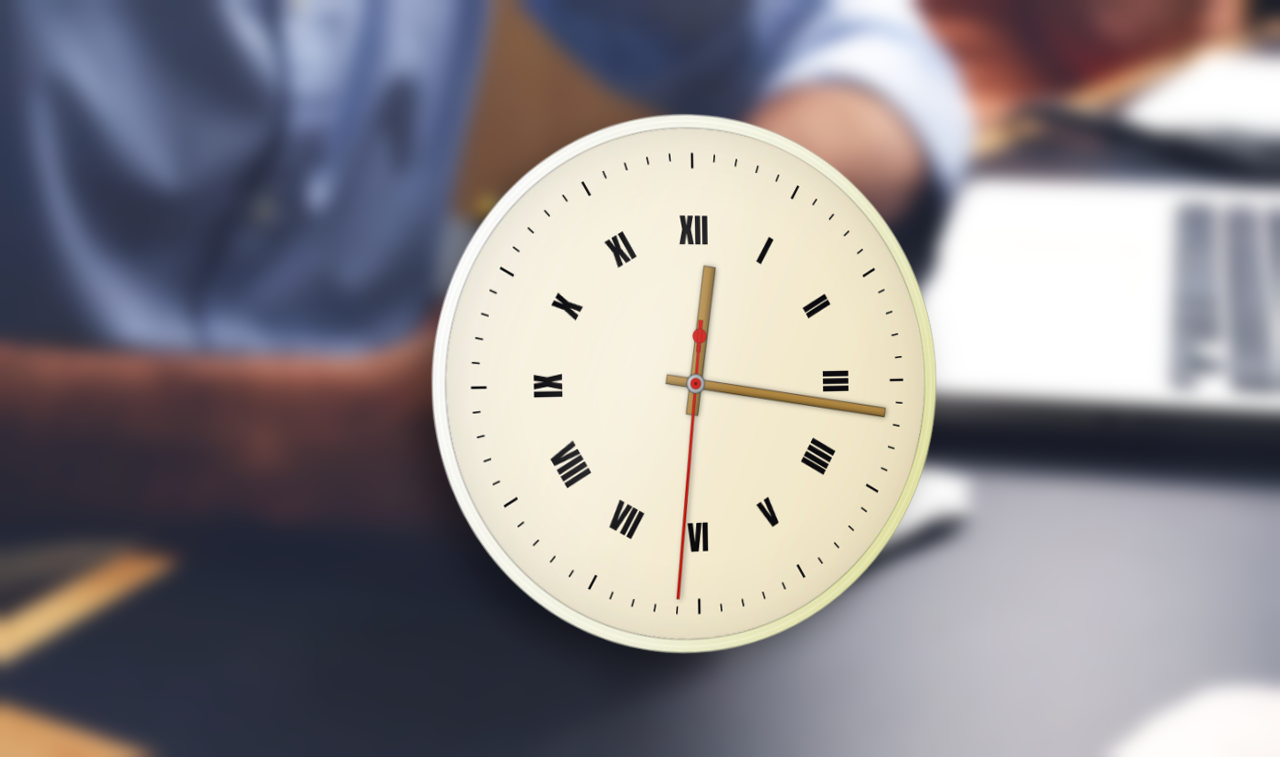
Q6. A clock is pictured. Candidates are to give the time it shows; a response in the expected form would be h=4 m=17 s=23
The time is h=12 m=16 s=31
